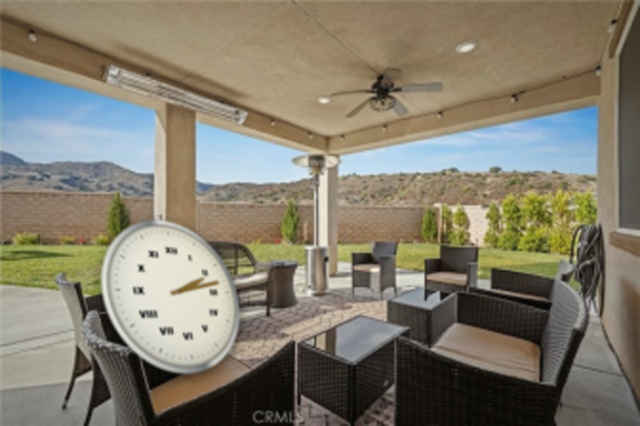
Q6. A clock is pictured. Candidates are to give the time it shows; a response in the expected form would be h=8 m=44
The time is h=2 m=13
